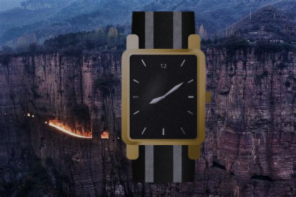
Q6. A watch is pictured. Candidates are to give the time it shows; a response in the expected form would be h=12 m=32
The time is h=8 m=9
